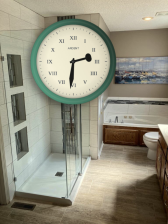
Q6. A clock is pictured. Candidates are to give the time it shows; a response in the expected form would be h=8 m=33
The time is h=2 m=31
